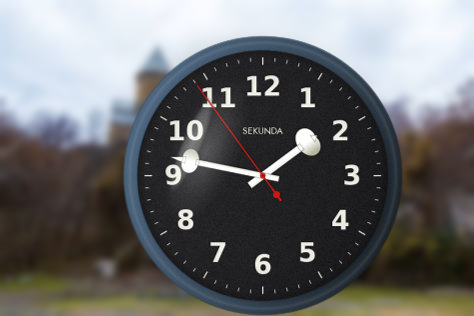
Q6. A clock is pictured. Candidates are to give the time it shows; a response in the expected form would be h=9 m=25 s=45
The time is h=1 m=46 s=54
